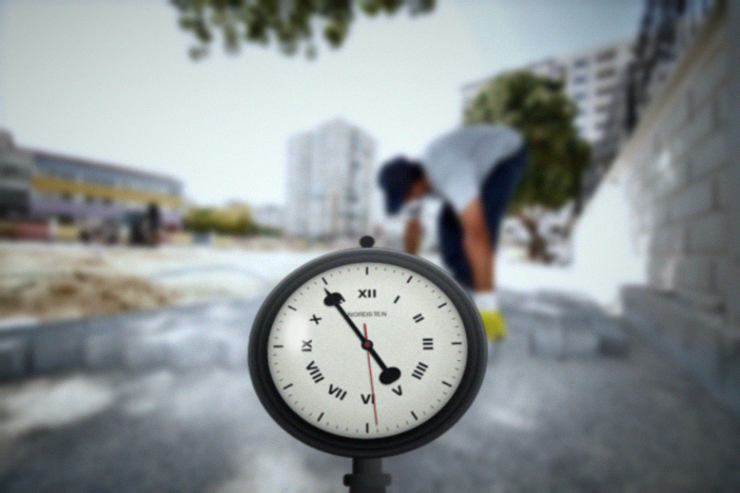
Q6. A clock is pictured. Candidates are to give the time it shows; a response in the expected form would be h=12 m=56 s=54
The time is h=4 m=54 s=29
